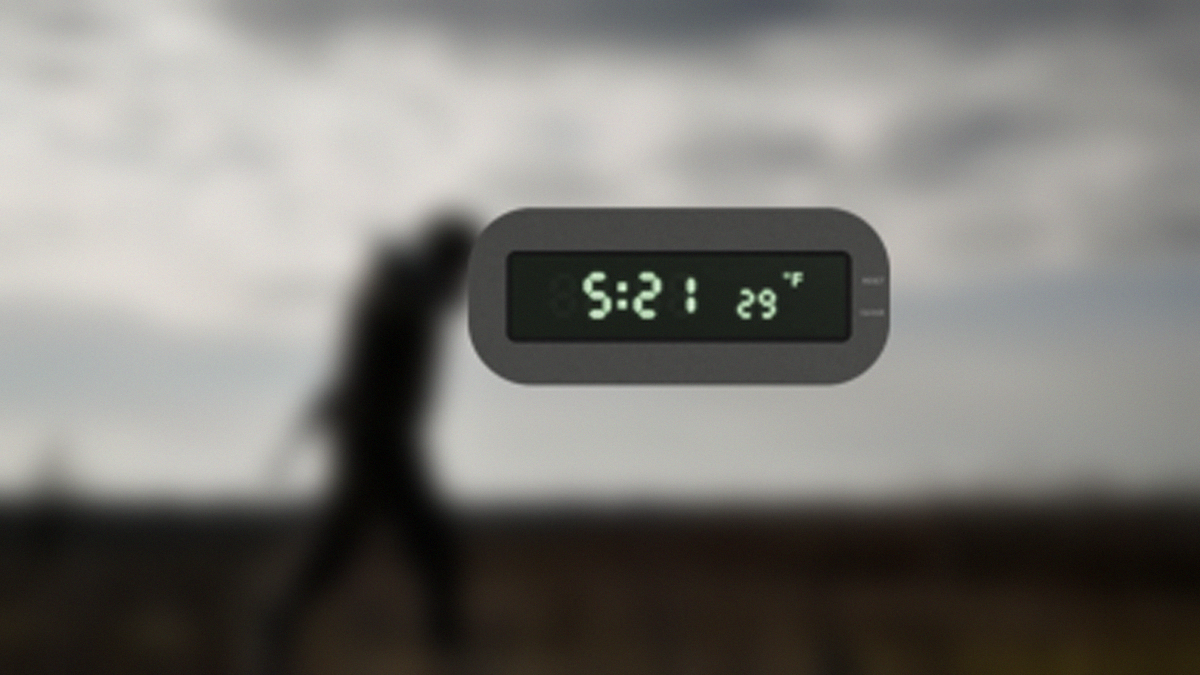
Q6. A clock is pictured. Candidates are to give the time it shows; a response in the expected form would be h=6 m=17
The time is h=5 m=21
